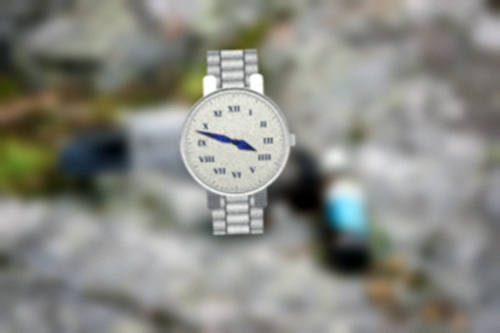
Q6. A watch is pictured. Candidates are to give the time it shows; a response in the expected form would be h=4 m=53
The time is h=3 m=48
